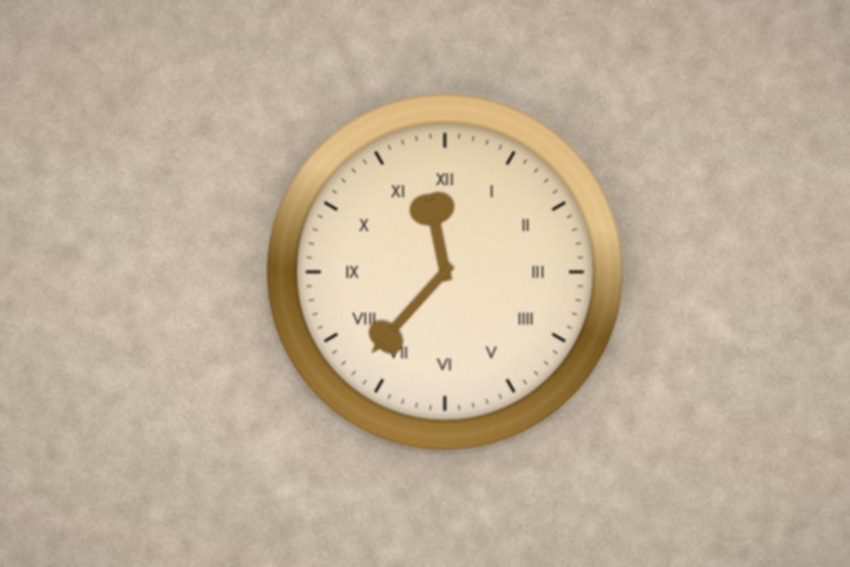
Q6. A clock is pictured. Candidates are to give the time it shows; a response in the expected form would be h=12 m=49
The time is h=11 m=37
